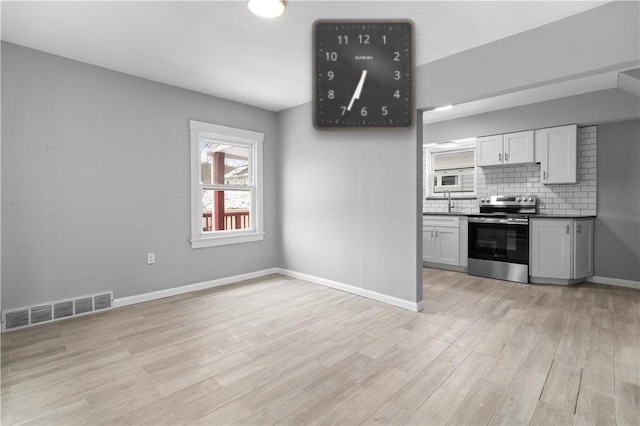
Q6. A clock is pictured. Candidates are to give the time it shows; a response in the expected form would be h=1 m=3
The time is h=6 m=34
